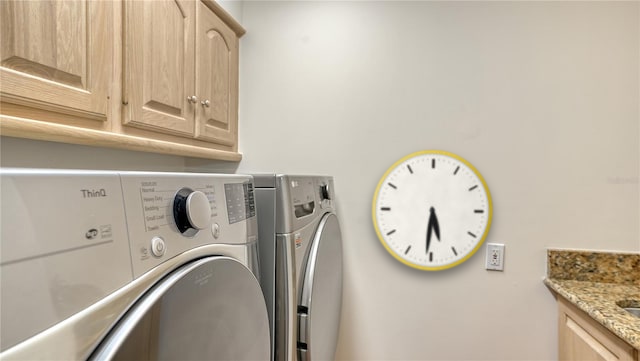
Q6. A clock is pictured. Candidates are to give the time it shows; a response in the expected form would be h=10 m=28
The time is h=5 m=31
